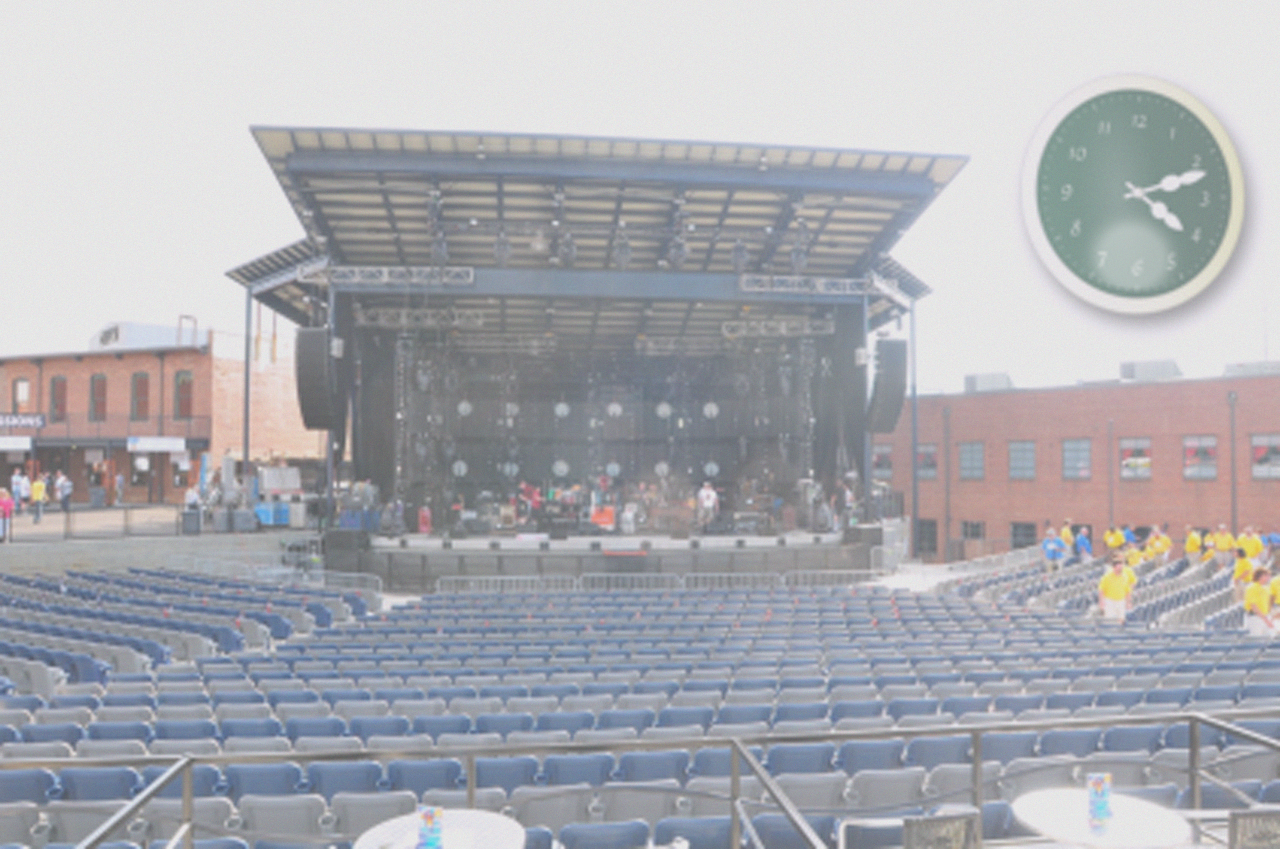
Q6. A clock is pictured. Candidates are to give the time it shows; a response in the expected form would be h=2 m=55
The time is h=4 m=12
